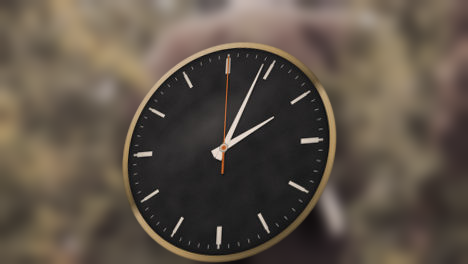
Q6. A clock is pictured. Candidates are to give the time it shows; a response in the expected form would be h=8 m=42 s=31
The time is h=2 m=4 s=0
